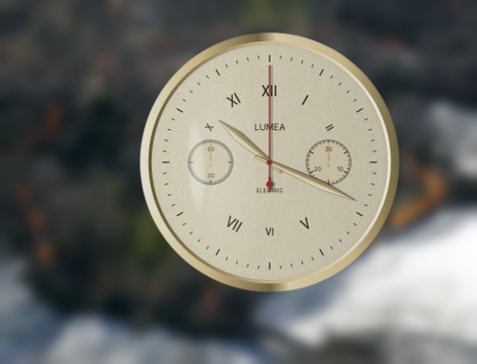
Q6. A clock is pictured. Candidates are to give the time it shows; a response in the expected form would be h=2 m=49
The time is h=10 m=19
